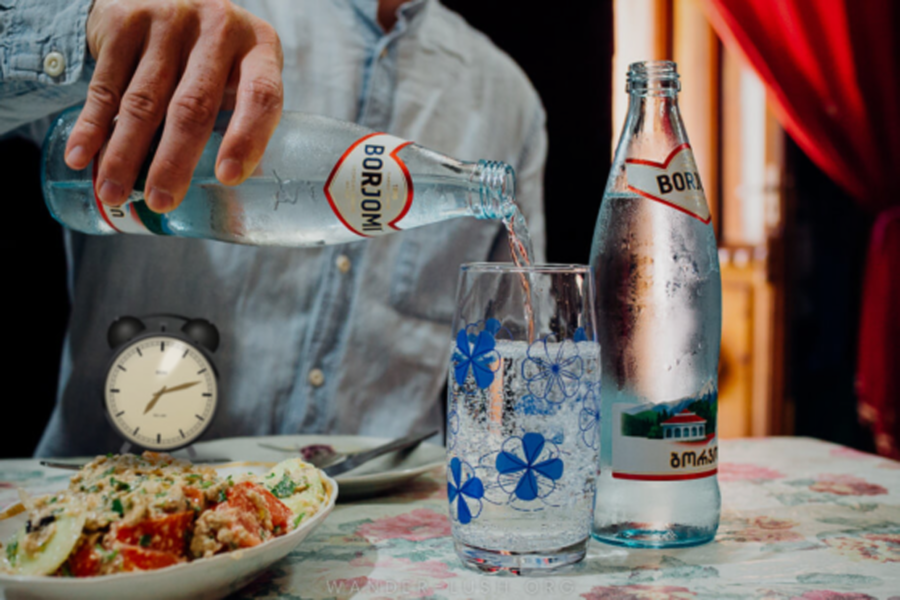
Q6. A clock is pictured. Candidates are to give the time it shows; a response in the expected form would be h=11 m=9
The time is h=7 m=12
